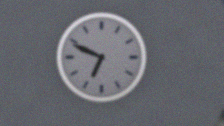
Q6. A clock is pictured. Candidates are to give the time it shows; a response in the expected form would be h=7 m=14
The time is h=6 m=49
